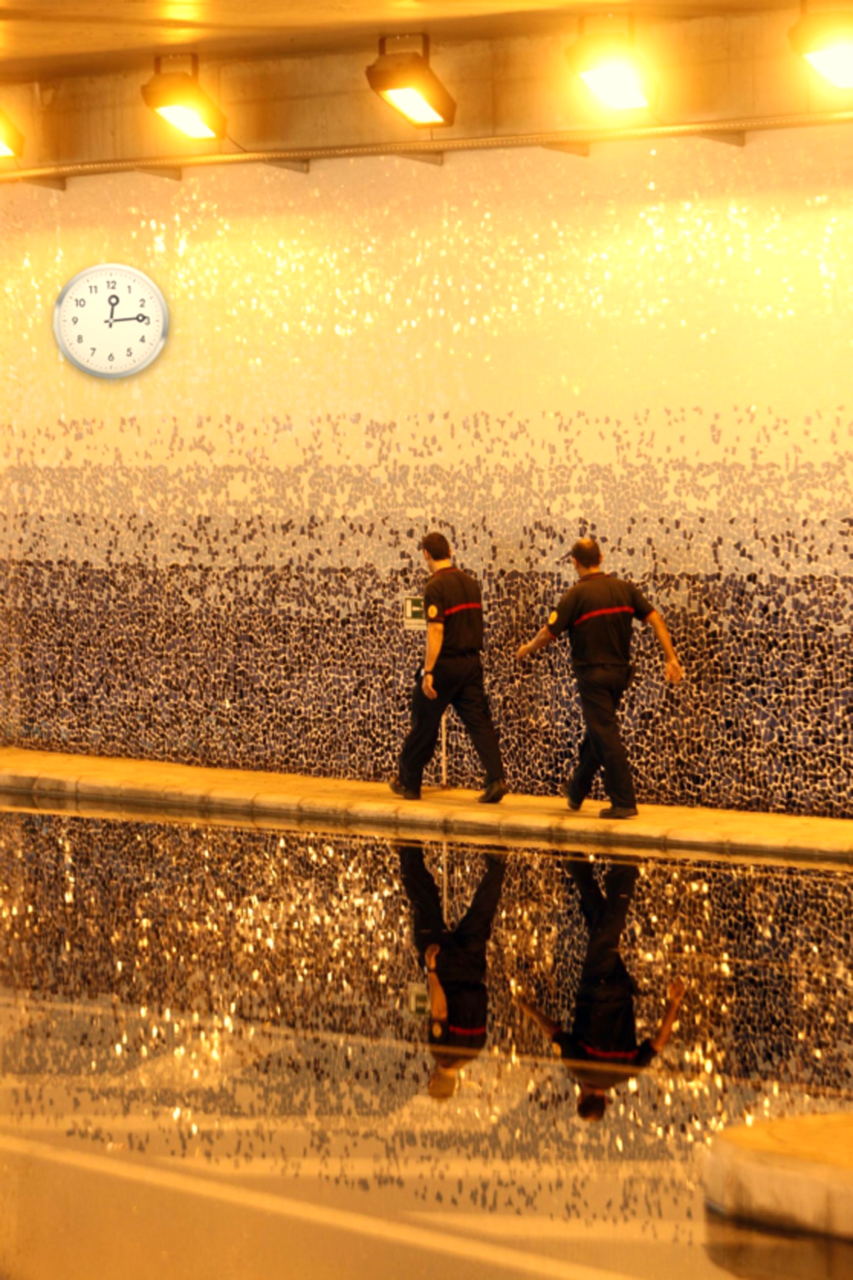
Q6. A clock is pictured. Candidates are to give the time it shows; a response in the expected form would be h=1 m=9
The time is h=12 m=14
